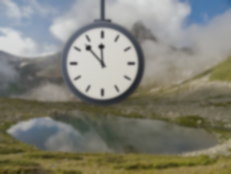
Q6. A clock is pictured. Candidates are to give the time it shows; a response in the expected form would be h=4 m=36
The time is h=11 m=53
